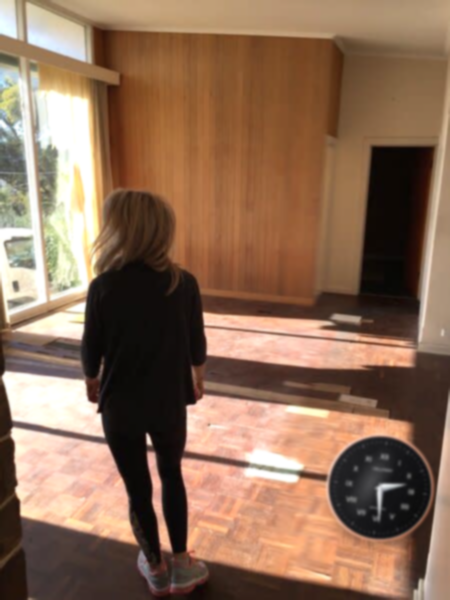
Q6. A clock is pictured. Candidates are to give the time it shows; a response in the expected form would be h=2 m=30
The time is h=2 m=29
